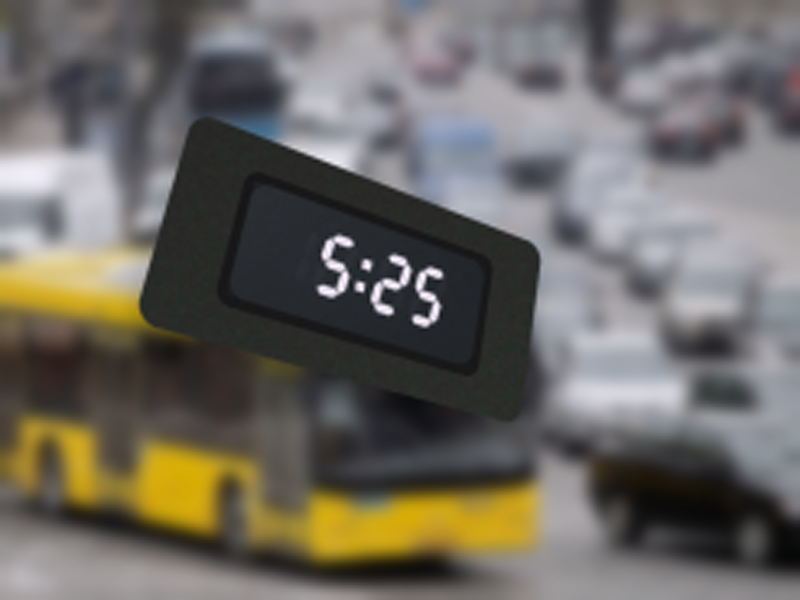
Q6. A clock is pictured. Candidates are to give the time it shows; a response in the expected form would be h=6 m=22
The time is h=5 m=25
